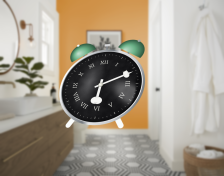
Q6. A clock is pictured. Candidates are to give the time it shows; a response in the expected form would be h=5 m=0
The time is h=6 m=11
